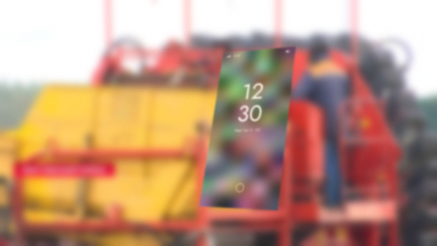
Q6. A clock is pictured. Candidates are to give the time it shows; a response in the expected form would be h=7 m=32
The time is h=12 m=30
